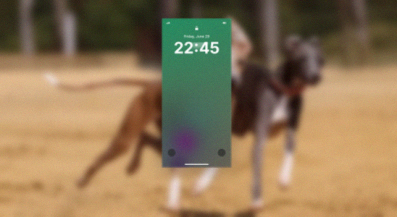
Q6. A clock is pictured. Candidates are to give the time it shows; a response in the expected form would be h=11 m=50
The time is h=22 m=45
